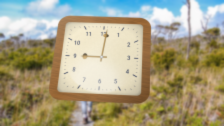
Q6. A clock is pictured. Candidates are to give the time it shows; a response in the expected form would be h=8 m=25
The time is h=9 m=1
